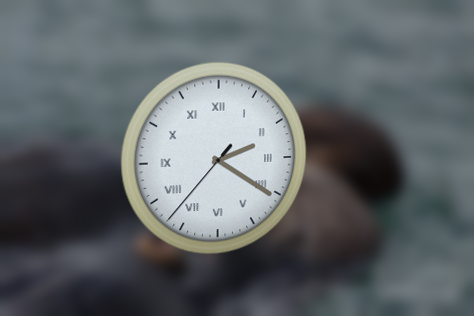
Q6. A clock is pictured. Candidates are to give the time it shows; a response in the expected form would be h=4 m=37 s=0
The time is h=2 m=20 s=37
